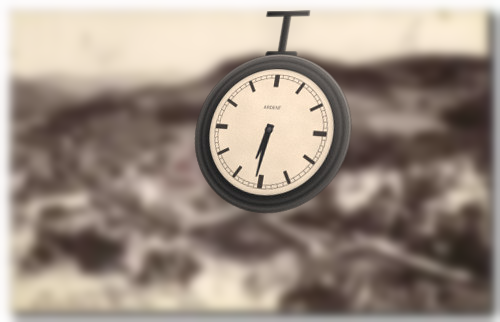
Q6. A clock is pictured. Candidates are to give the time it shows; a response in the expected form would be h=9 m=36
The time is h=6 m=31
